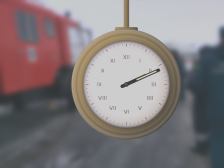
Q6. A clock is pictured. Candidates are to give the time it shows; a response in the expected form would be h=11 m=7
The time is h=2 m=11
